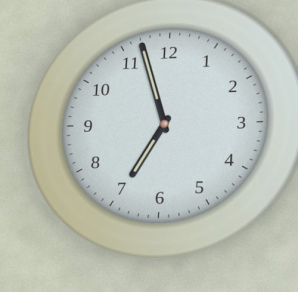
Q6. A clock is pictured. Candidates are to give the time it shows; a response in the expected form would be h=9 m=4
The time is h=6 m=57
